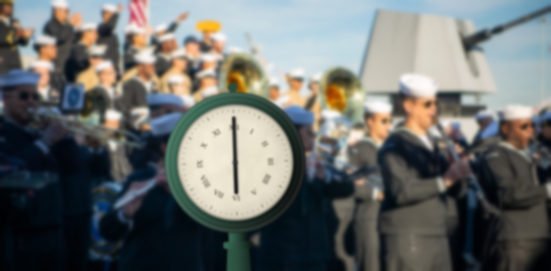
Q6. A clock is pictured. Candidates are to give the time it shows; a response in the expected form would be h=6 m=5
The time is h=6 m=0
